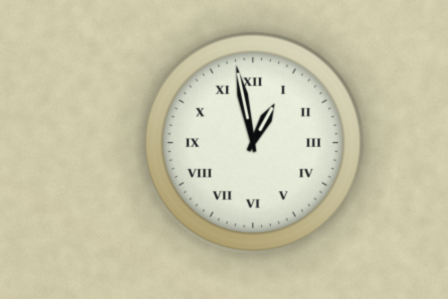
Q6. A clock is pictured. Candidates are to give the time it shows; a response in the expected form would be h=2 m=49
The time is h=12 m=58
